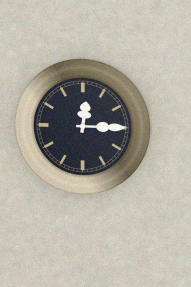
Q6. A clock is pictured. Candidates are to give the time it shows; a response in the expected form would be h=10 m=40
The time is h=12 m=15
